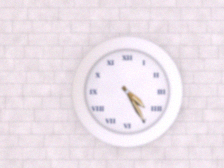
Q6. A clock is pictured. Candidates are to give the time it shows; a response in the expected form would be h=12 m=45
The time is h=4 m=25
